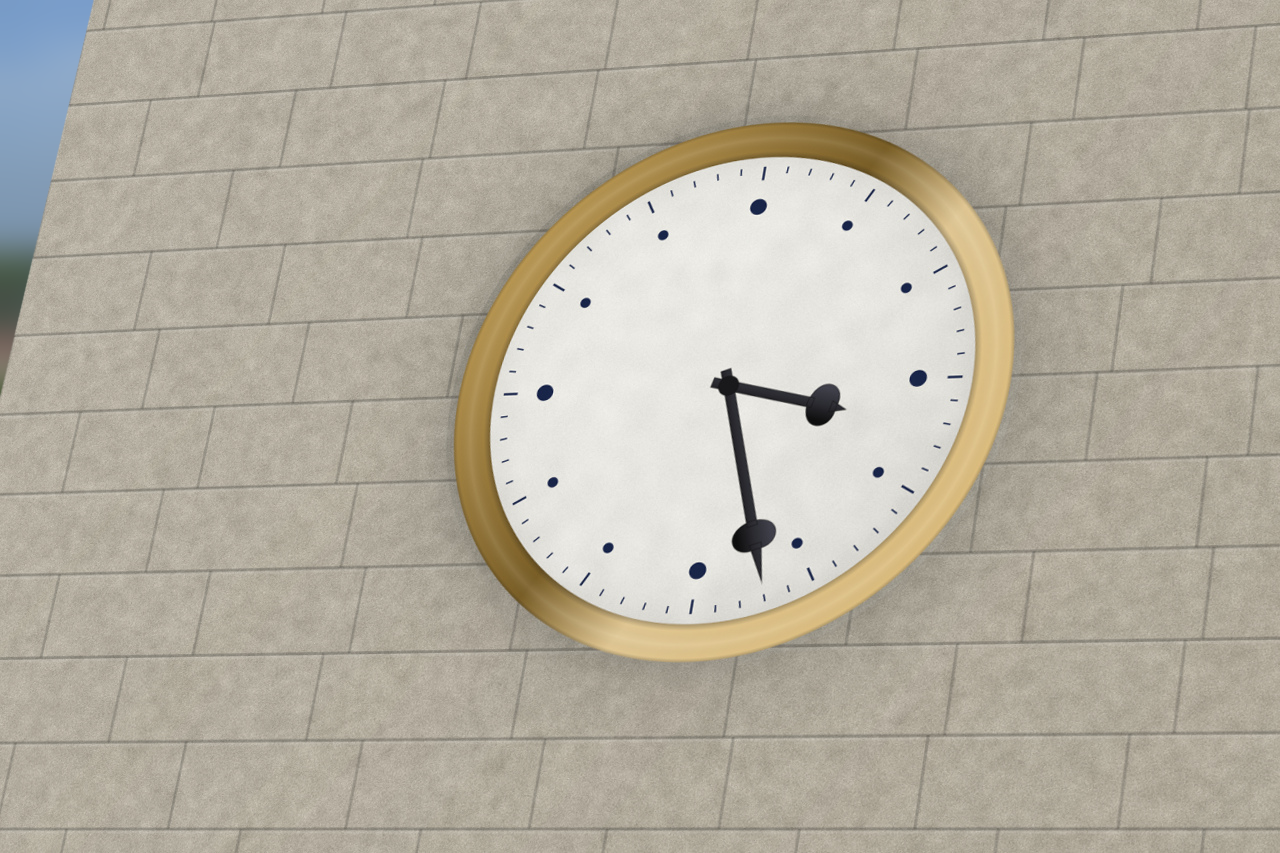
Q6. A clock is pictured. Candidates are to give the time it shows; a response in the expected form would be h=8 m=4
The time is h=3 m=27
